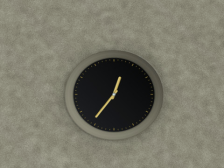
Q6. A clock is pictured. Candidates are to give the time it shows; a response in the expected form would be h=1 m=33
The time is h=12 m=36
